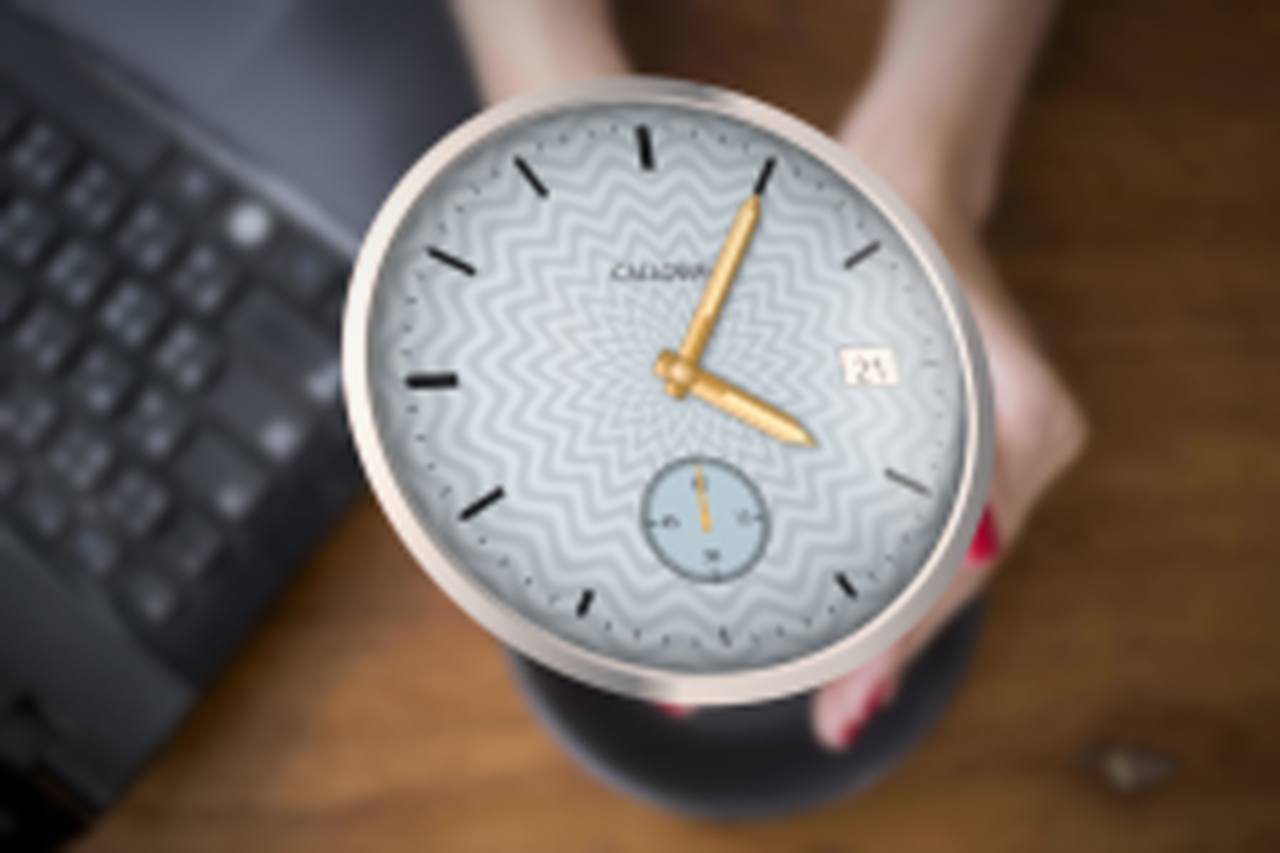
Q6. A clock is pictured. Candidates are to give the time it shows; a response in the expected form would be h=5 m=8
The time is h=4 m=5
